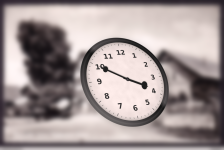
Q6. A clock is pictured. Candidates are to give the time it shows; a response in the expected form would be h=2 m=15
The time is h=3 m=50
